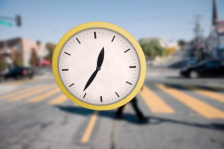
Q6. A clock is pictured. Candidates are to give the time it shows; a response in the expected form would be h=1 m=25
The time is h=12 m=36
